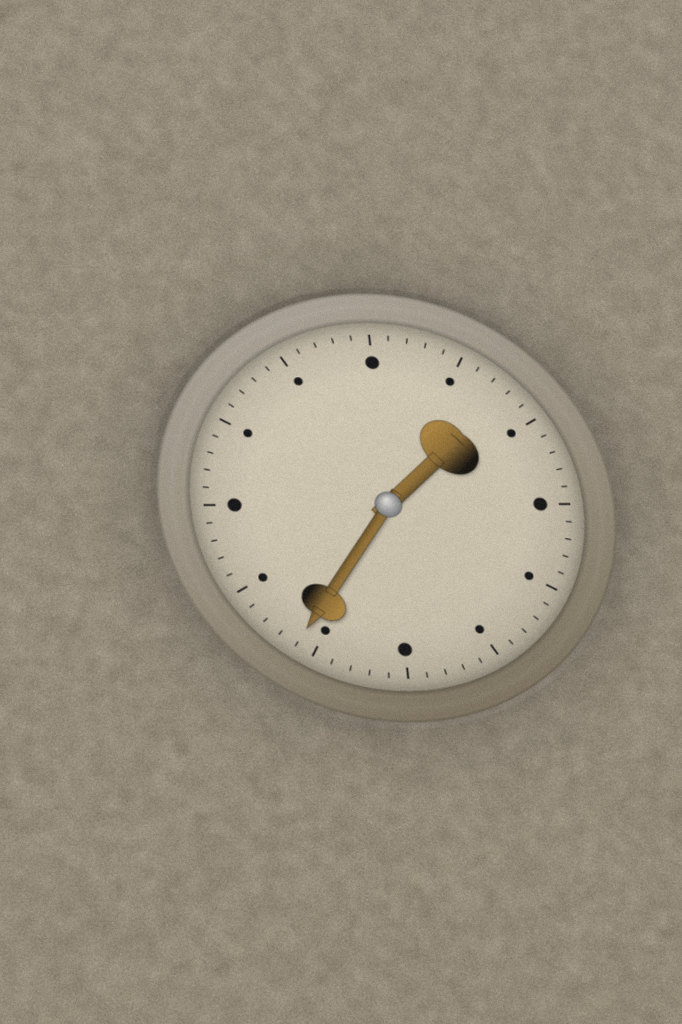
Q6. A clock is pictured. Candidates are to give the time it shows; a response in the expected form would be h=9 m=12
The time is h=1 m=36
